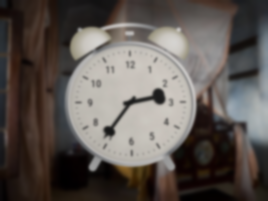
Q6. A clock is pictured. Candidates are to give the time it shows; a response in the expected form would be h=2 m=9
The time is h=2 m=36
